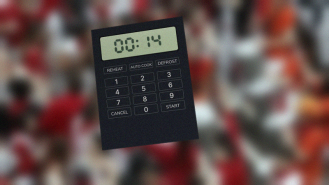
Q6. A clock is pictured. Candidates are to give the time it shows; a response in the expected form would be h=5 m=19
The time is h=0 m=14
